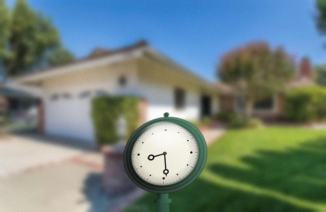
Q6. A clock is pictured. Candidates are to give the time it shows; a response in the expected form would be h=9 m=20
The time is h=8 m=29
